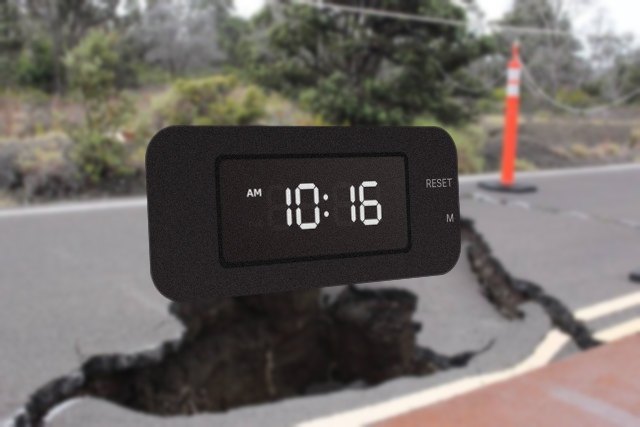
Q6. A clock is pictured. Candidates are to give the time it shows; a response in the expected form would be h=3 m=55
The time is h=10 m=16
